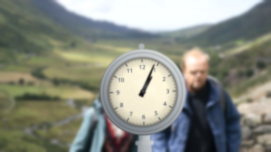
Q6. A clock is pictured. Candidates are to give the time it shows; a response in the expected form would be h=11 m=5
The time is h=1 m=4
